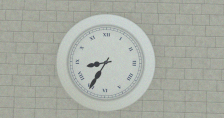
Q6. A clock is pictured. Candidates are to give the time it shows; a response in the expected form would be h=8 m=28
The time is h=8 m=35
